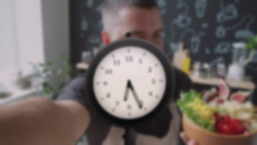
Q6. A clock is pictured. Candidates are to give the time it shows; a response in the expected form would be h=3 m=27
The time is h=6 m=26
